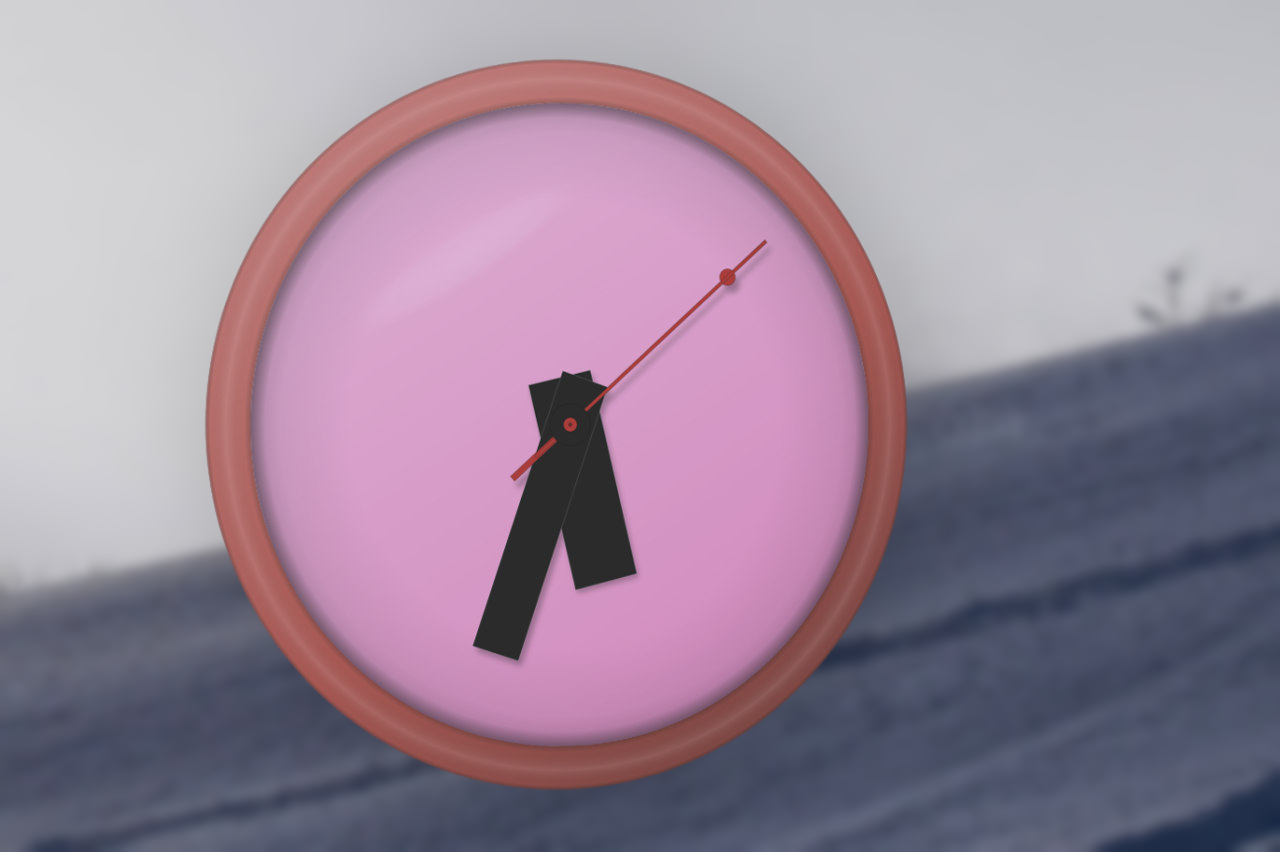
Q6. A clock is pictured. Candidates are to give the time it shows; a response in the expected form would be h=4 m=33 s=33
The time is h=5 m=33 s=8
